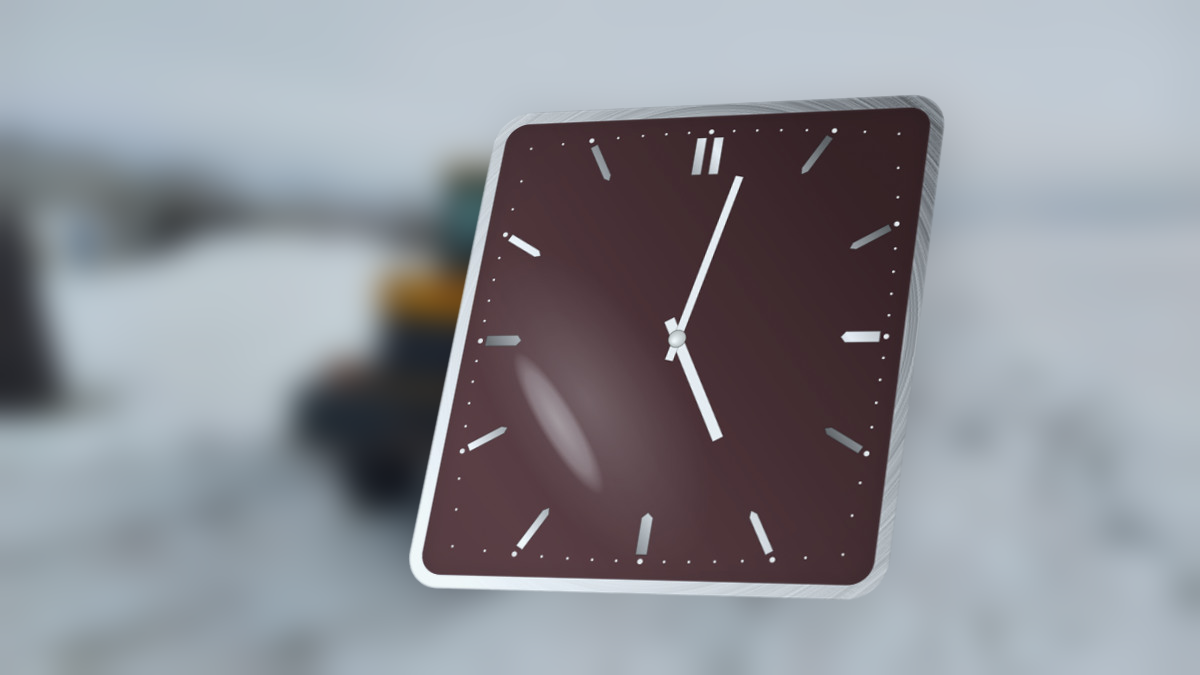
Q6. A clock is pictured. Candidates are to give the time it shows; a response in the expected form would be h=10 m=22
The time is h=5 m=2
